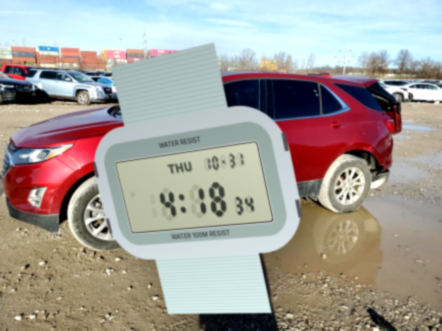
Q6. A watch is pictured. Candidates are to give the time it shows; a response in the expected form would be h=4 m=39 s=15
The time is h=4 m=18 s=34
